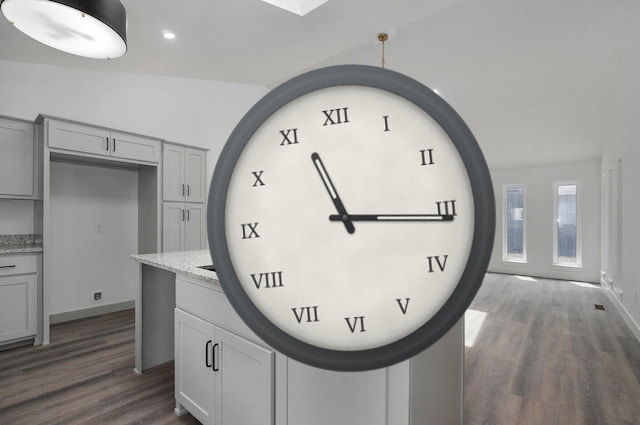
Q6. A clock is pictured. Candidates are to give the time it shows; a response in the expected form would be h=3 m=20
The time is h=11 m=16
